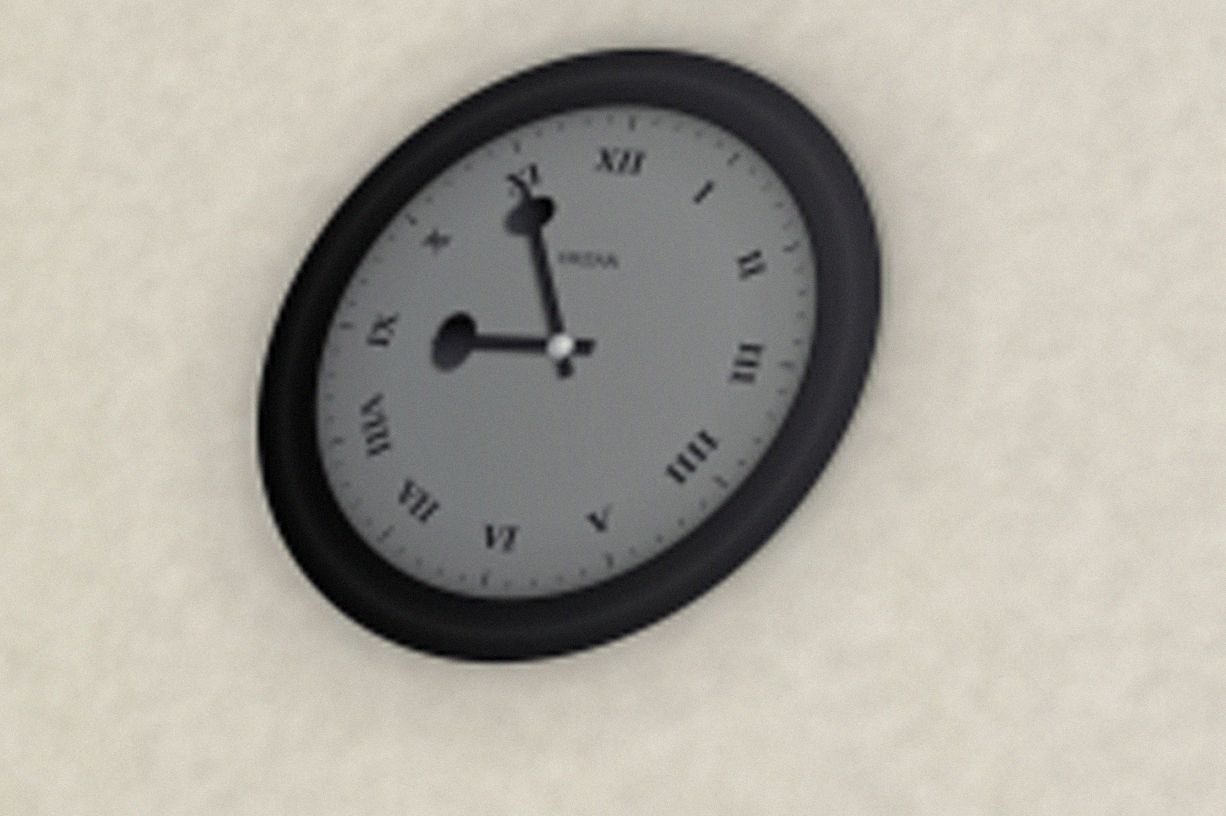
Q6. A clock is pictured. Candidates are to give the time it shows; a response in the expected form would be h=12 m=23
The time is h=8 m=55
